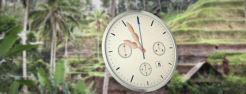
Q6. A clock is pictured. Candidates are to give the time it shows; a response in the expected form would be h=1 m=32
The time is h=9 m=56
